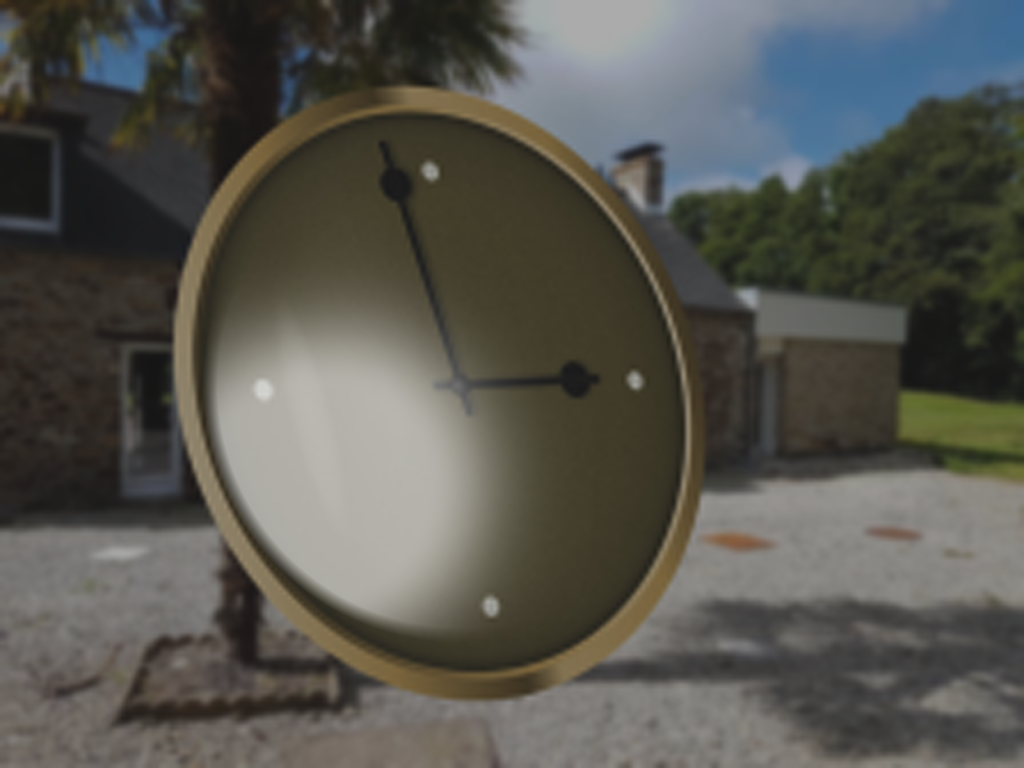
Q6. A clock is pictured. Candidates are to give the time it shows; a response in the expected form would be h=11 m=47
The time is h=2 m=58
